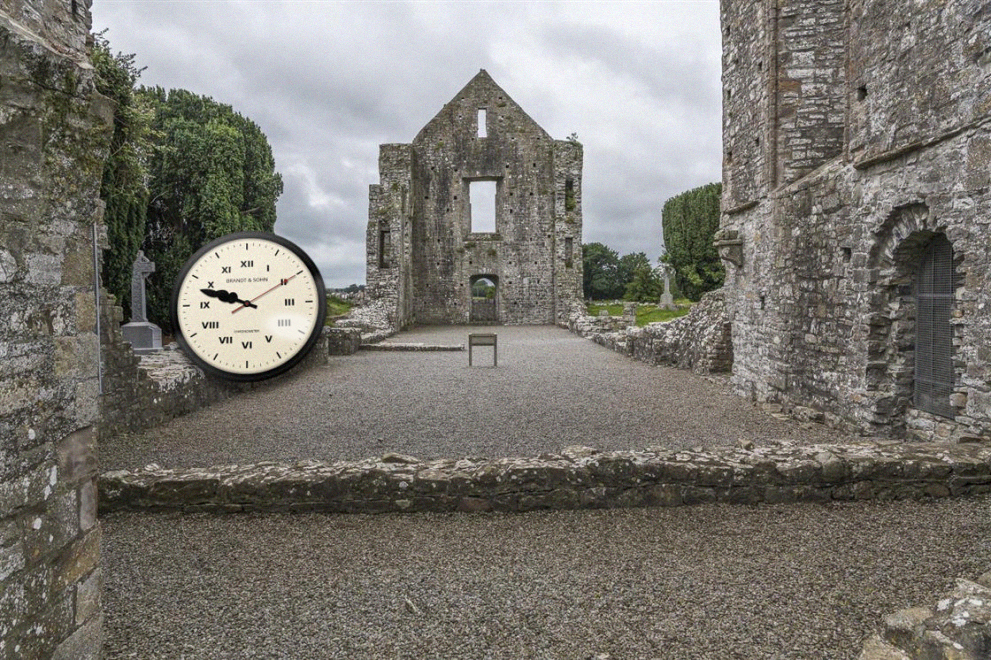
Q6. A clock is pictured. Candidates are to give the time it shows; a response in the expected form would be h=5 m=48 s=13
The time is h=9 m=48 s=10
